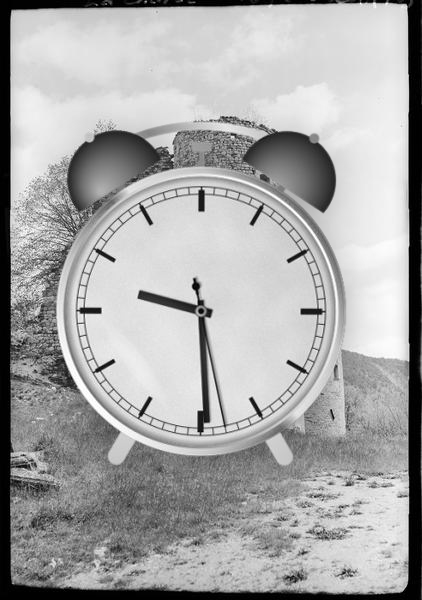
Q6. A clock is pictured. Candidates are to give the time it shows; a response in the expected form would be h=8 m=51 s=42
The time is h=9 m=29 s=28
